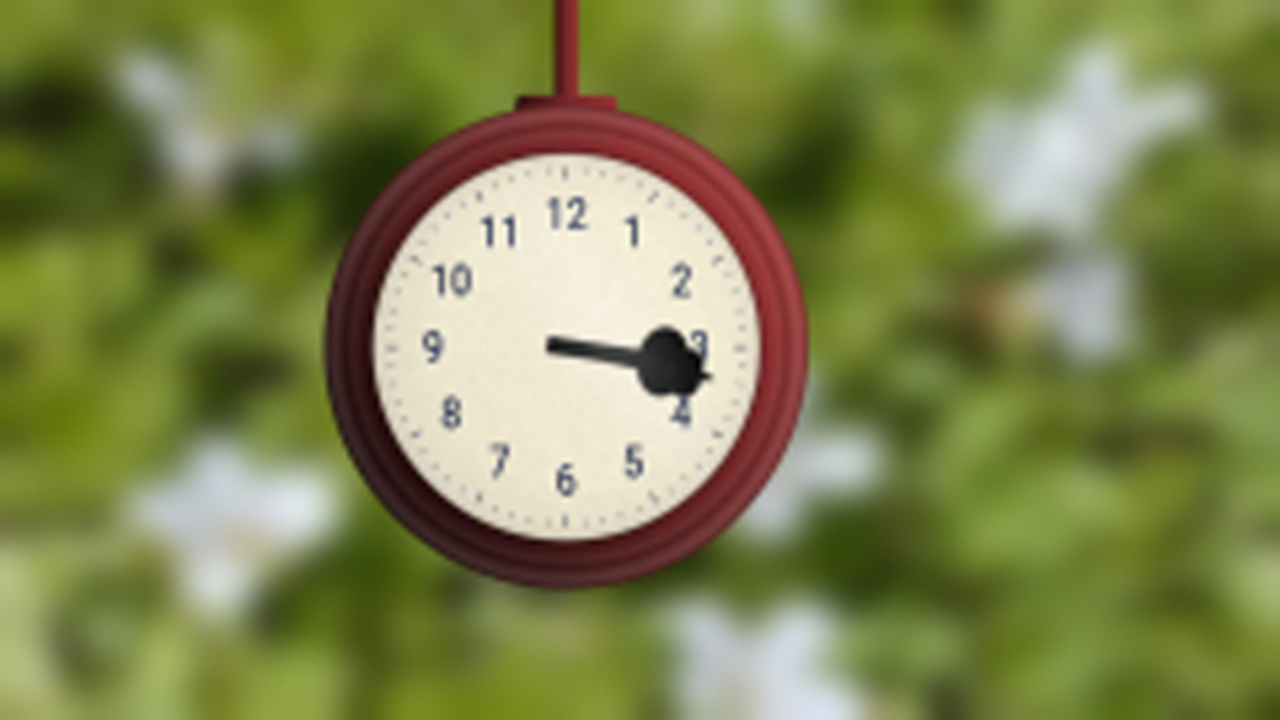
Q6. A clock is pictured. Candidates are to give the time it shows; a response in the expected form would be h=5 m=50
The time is h=3 m=17
